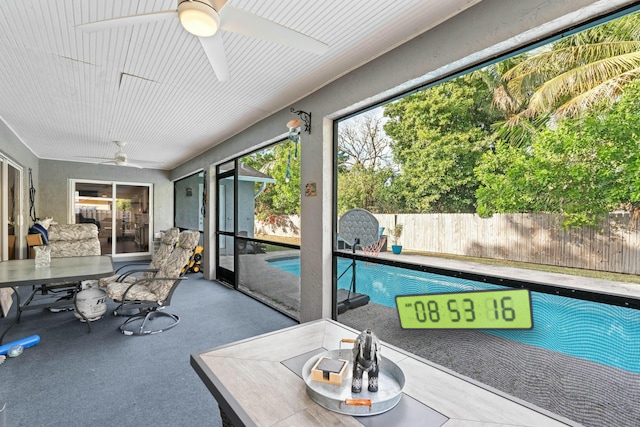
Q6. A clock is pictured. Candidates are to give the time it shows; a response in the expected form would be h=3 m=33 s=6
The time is h=8 m=53 s=16
